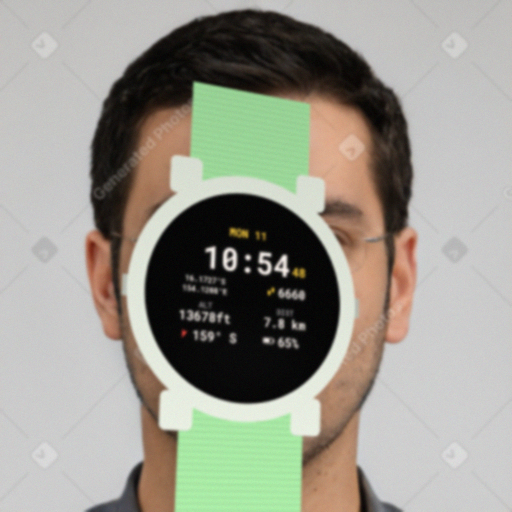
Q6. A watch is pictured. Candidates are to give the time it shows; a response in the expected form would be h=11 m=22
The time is h=10 m=54
